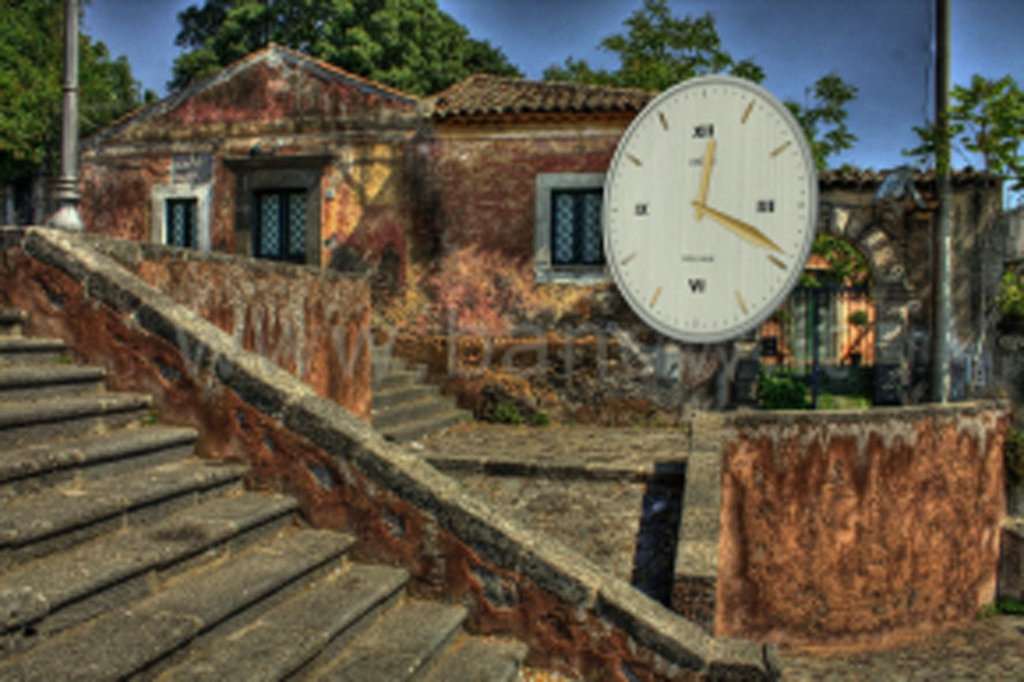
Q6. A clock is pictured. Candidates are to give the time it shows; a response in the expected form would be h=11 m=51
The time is h=12 m=19
